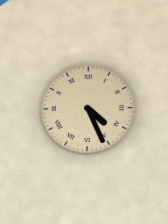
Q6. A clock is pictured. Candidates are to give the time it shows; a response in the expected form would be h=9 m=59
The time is h=4 m=26
